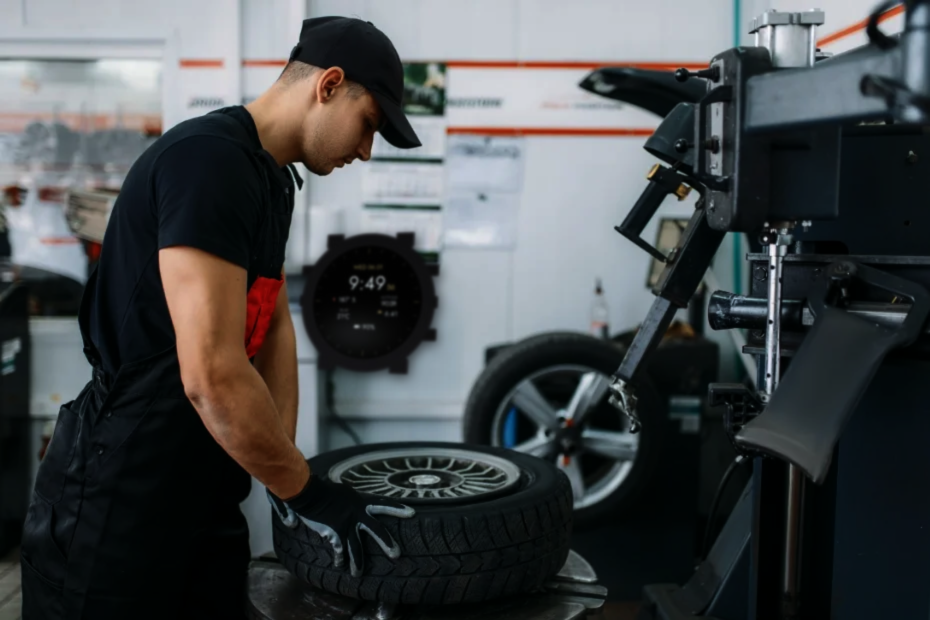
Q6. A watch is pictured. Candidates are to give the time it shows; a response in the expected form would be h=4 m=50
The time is h=9 m=49
